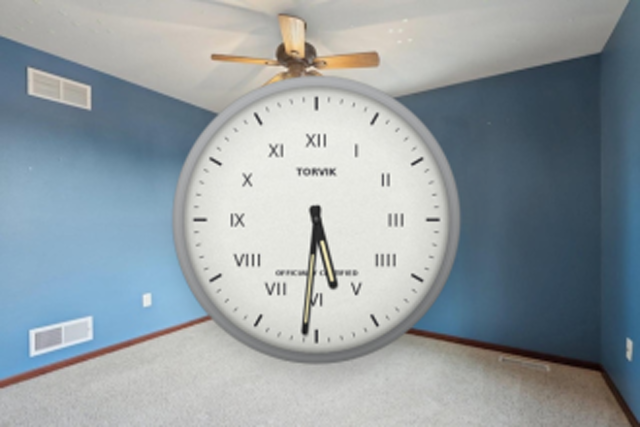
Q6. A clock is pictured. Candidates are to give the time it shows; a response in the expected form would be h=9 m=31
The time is h=5 m=31
